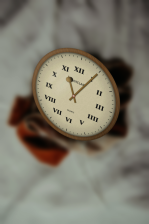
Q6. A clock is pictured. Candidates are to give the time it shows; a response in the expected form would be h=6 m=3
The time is h=11 m=5
